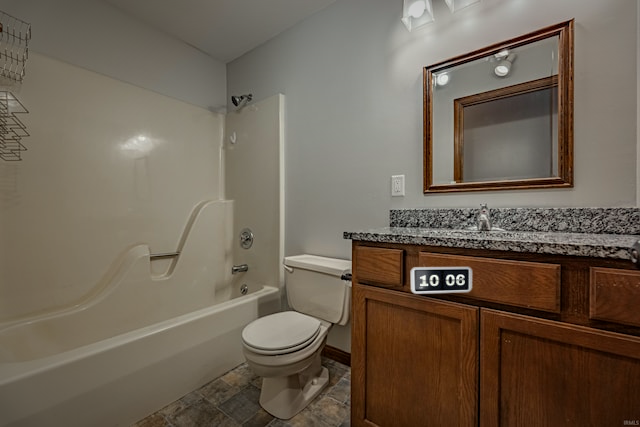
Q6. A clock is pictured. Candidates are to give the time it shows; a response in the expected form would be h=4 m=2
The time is h=10 m=6
